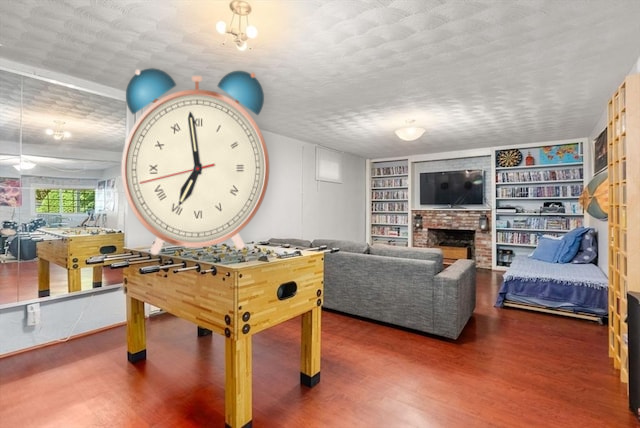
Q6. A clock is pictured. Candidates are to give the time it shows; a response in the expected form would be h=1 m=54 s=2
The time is h=6 m=58 s=43
